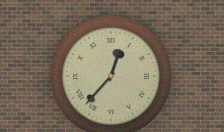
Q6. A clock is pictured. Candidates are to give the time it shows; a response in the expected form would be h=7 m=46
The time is h=12 m=37
